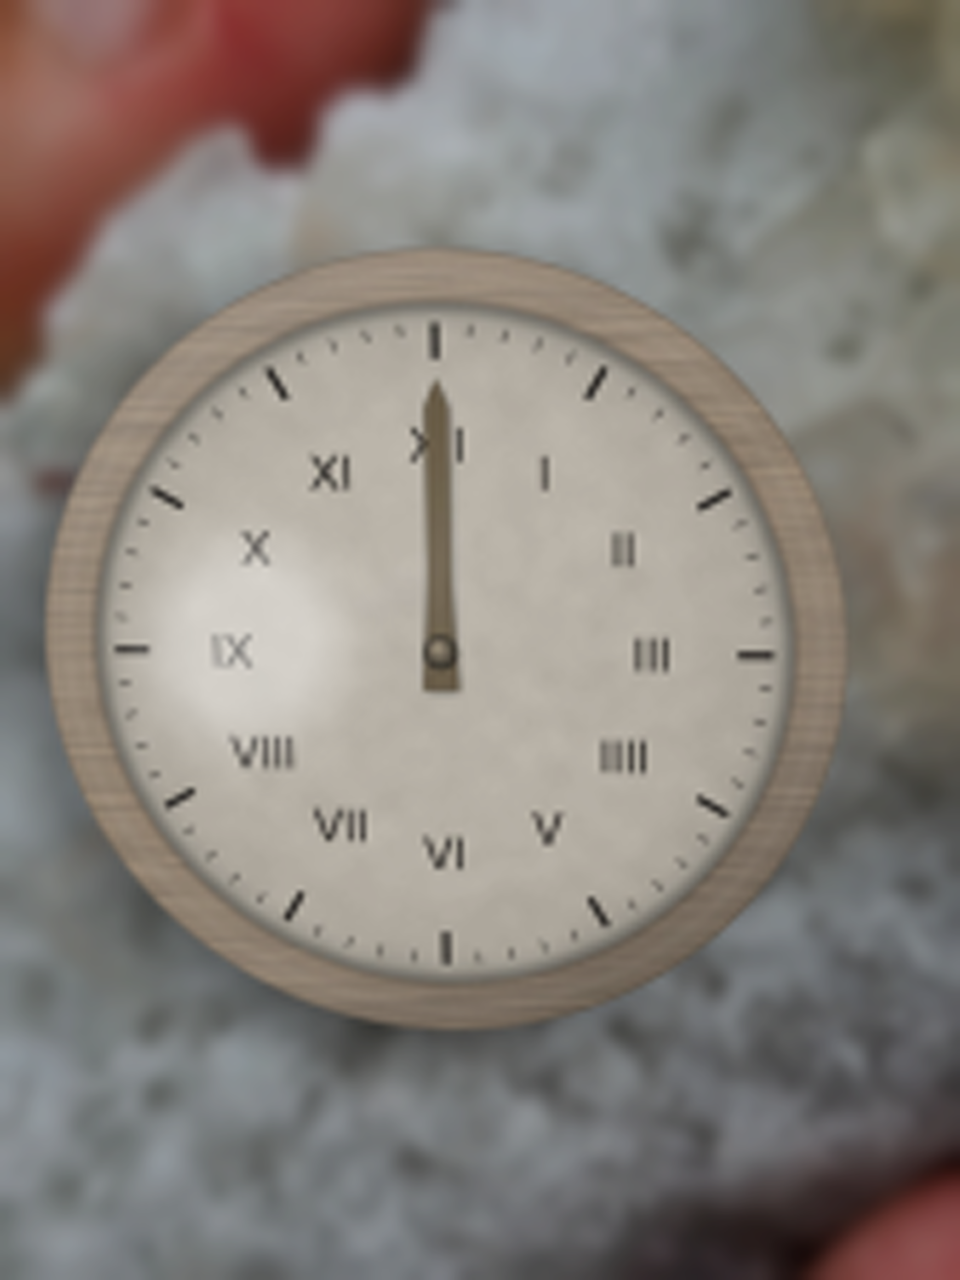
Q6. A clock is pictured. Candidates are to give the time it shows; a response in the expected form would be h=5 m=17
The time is h=12 m=0
